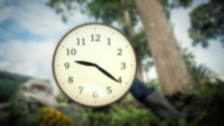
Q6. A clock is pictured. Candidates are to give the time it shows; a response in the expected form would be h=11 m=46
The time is h=9 m=21
